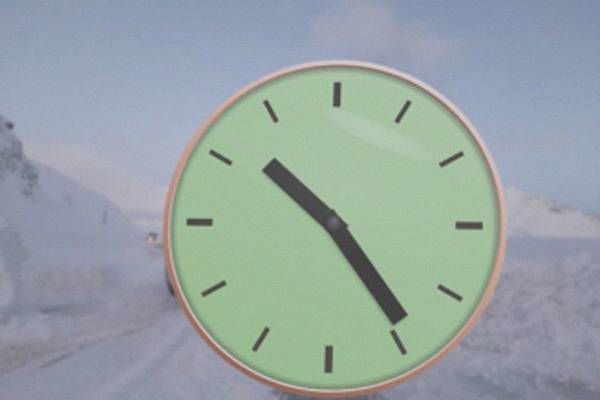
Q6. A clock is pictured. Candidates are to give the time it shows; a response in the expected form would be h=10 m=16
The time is h=10 m=24
